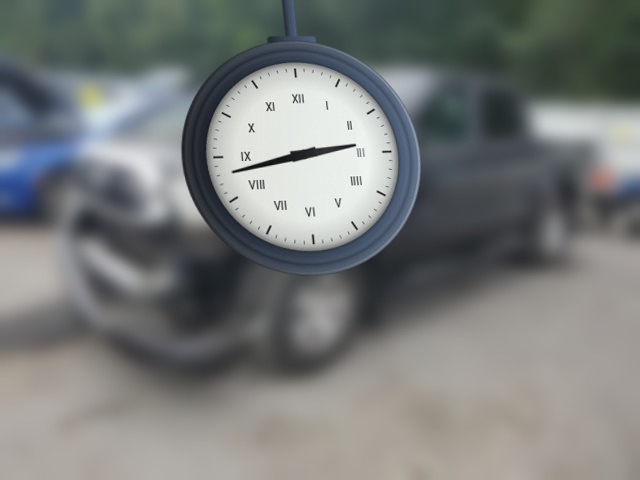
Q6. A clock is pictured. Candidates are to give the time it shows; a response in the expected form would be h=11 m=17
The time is h=2 m=43
